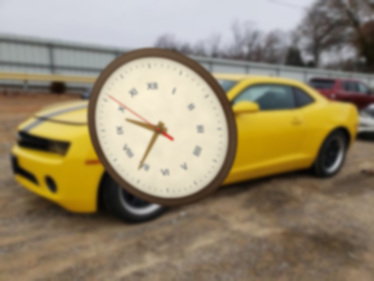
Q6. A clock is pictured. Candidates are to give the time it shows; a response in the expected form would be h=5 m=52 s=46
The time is h=9 m=35 s=51
